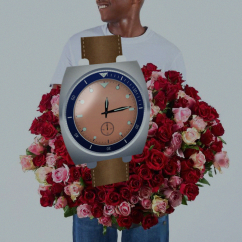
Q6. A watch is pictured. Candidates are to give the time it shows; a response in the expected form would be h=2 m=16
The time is h=12 m=14
